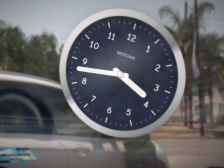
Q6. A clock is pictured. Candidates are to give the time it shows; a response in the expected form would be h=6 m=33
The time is h=3 m=43
